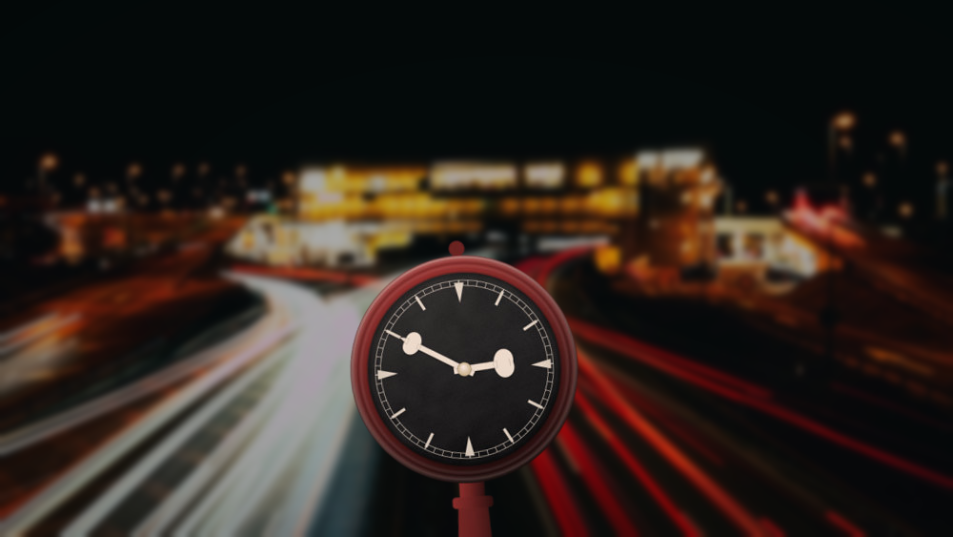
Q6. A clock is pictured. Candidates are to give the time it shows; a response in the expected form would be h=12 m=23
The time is h=2 m=50
